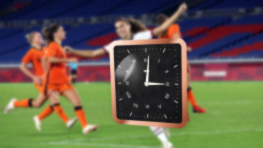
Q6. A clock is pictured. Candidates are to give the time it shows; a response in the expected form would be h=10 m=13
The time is h=3 m=1
